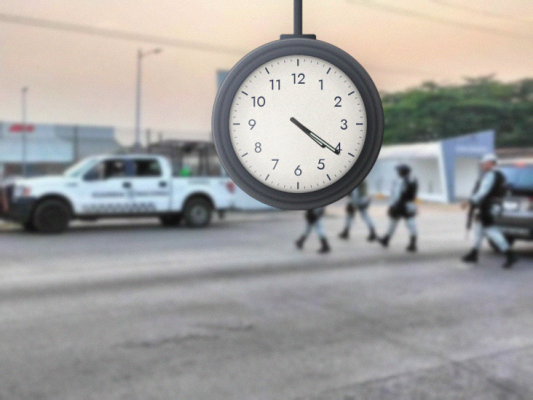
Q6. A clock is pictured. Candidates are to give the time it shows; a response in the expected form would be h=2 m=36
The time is h=4 m=21
